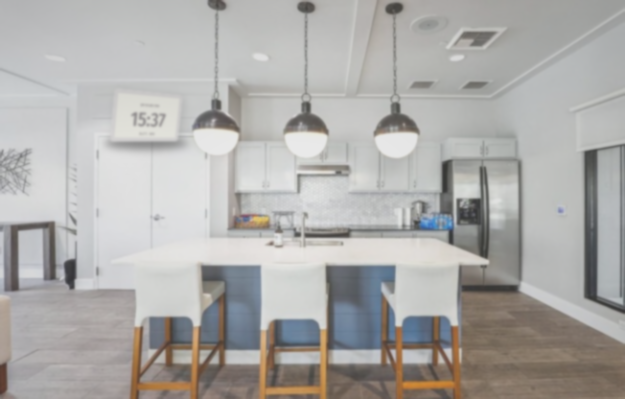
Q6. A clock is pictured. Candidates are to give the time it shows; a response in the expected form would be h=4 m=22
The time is h=15 m=37
